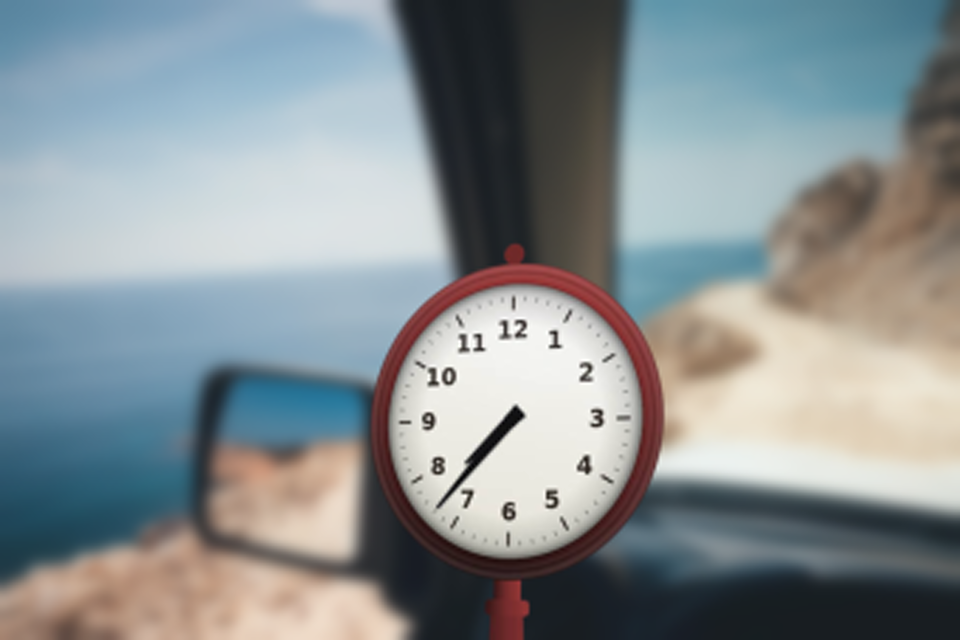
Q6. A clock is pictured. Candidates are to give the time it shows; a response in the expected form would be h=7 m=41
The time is h=7 m=37
